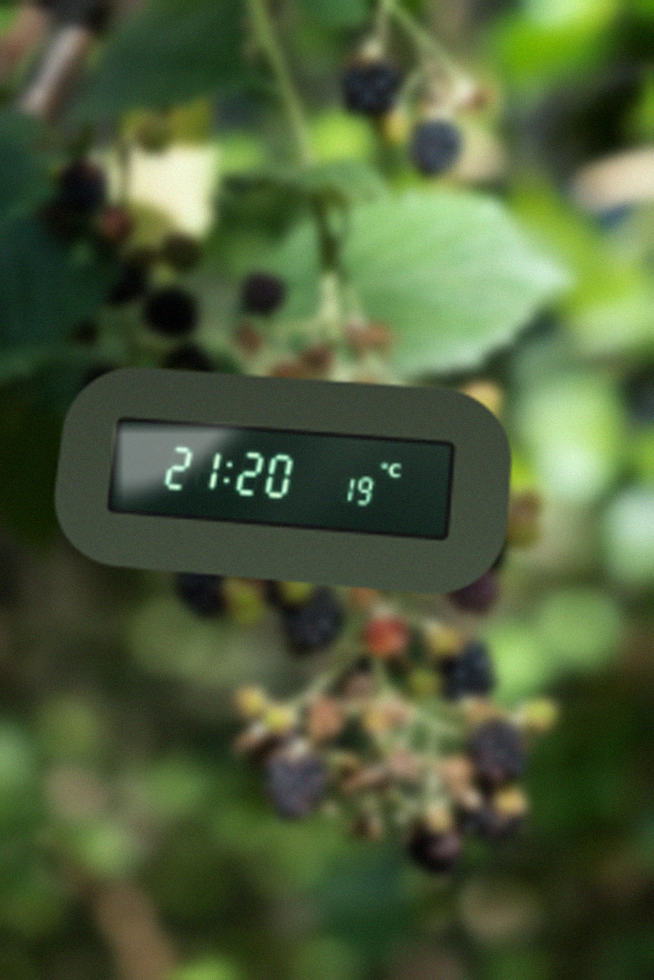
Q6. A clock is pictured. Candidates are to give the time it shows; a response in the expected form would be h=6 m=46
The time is h=21 m=20
